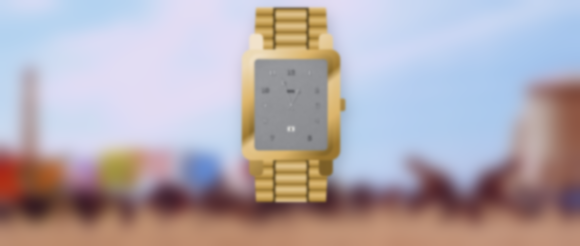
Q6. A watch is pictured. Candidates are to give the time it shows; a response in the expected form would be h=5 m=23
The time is h=12 m=57
